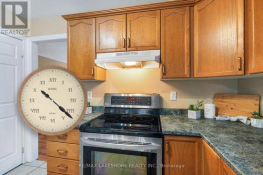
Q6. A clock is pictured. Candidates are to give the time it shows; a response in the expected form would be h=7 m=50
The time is h=10 m=22
